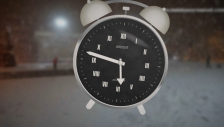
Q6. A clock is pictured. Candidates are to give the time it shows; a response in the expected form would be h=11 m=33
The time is h=5 m=47
